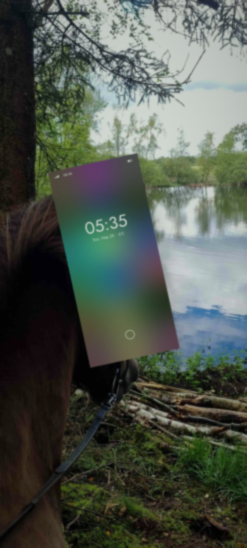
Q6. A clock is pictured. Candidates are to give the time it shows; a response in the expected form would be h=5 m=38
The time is h=5 m=35
